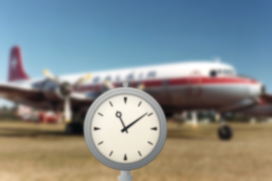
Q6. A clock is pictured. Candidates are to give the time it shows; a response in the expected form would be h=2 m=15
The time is h=11 m=9
